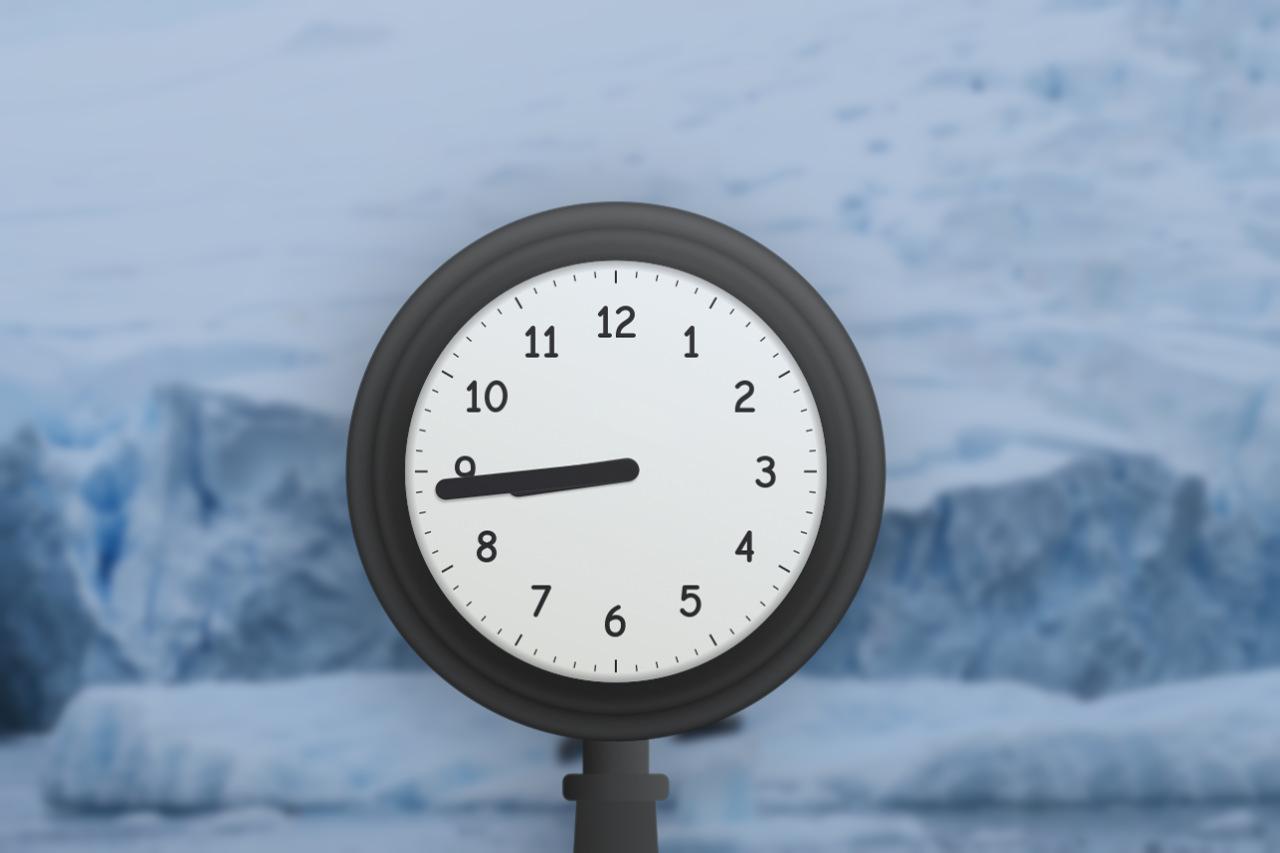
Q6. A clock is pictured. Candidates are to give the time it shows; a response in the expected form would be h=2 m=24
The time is h=8 m=44
